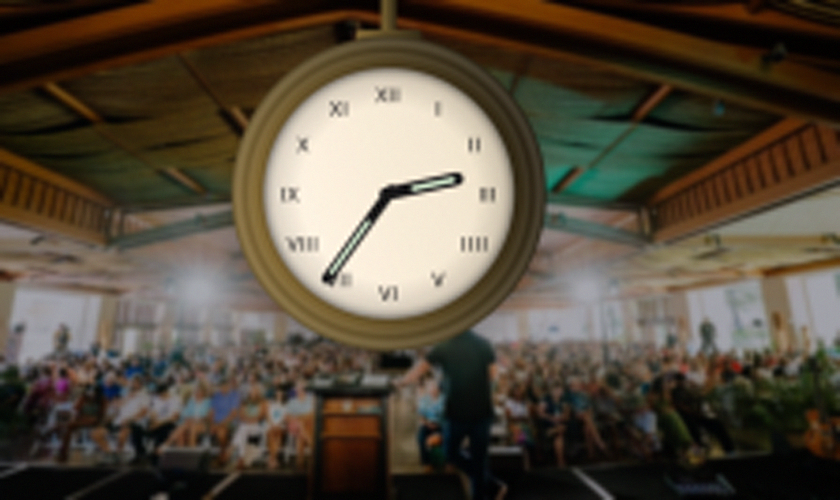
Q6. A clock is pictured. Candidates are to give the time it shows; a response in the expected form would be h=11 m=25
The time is h=2 m=36
